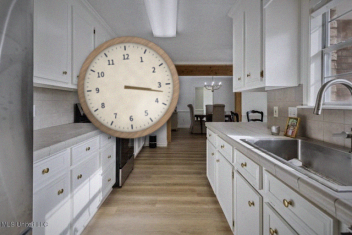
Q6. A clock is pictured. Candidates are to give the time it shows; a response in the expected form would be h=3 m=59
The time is h=3 m=17
